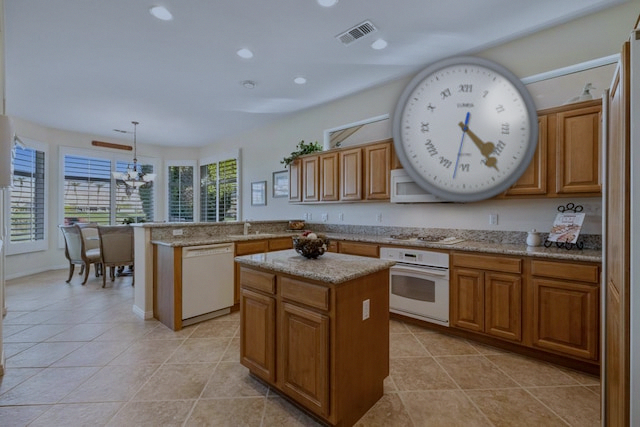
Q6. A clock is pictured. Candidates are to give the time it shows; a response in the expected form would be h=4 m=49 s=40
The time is h=4 m=23 s=32
